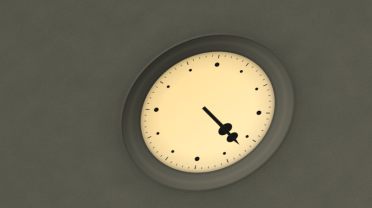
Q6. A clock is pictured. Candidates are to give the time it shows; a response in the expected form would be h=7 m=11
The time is h=4 m=22
